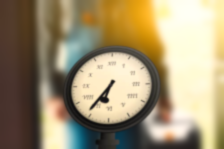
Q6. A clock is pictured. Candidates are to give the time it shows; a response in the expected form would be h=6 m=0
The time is h=6 m=36
